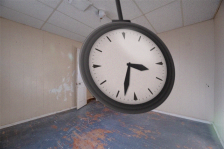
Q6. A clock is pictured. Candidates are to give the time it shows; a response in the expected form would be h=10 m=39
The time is h=3 m=33
